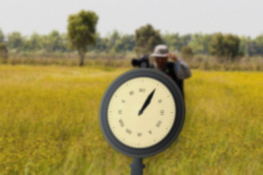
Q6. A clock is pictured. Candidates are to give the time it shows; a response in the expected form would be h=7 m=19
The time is h=1 m=5
